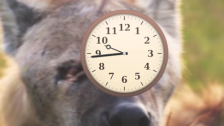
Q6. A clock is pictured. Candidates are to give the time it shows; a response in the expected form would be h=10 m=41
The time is h=9 m=44
